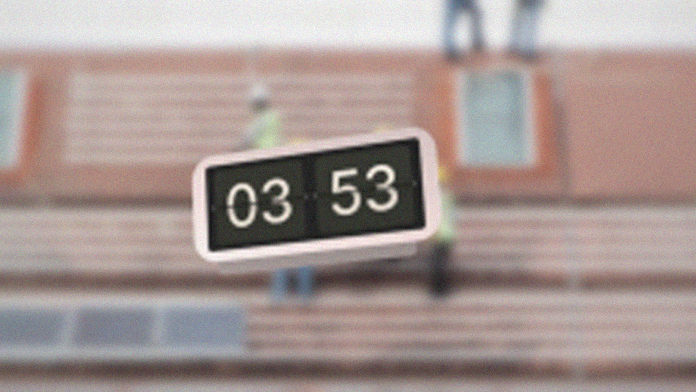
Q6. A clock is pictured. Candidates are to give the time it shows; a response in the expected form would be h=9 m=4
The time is h=3 m=53
